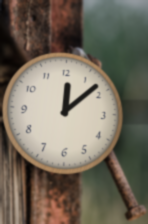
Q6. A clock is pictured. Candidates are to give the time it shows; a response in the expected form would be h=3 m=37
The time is h=12 m=8
